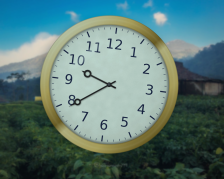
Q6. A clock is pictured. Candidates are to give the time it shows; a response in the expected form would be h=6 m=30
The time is h=9 m=39
